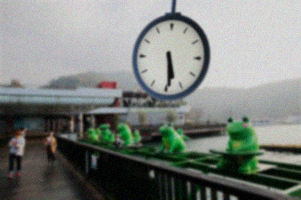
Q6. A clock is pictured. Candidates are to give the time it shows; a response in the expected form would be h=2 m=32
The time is h=5 m=29
